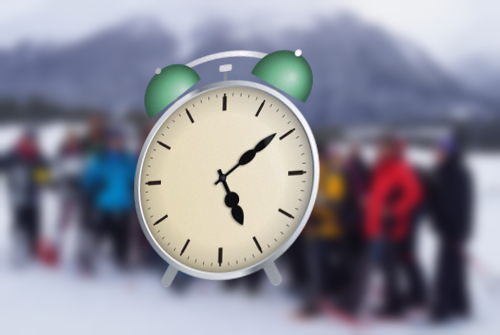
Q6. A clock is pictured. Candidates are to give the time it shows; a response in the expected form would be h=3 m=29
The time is h=5 m=9
